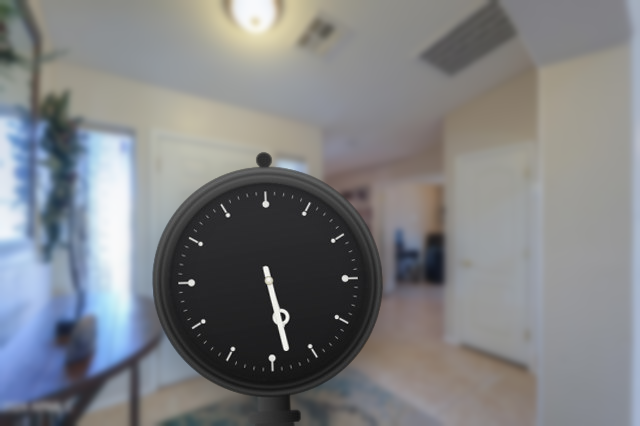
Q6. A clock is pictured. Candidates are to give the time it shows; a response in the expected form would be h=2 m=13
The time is h=5 m=28
